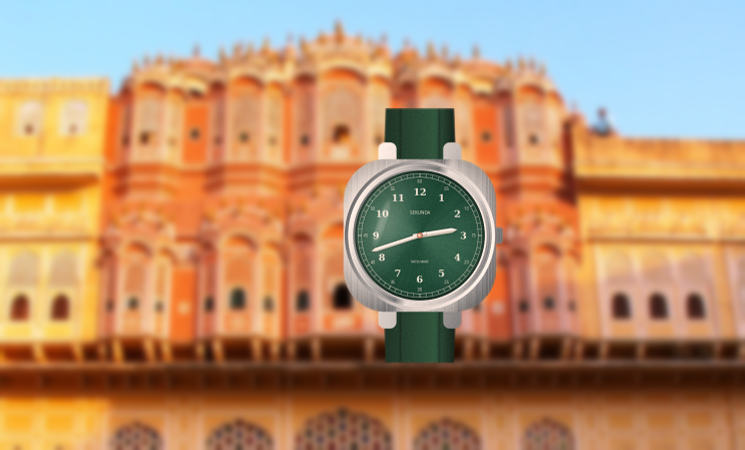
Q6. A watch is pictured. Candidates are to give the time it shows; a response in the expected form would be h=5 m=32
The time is h=2 m=42
